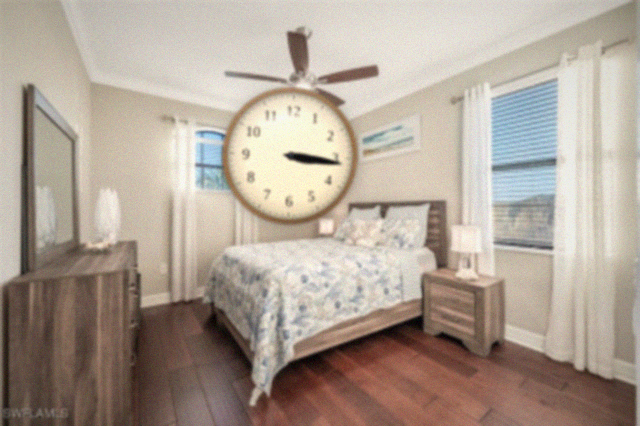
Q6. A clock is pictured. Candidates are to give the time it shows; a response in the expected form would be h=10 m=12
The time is h=3 m=16
